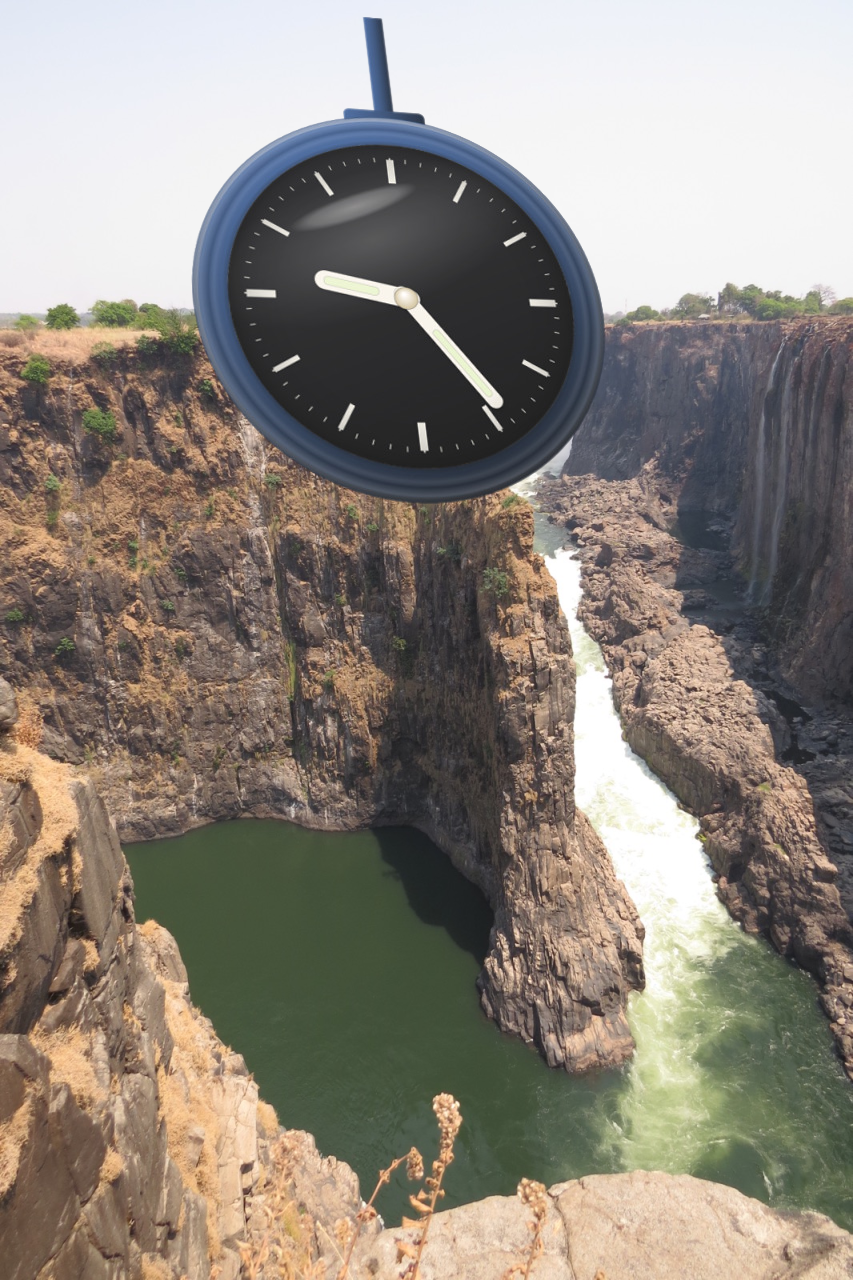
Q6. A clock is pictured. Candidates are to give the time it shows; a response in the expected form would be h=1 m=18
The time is h=9 m=24
